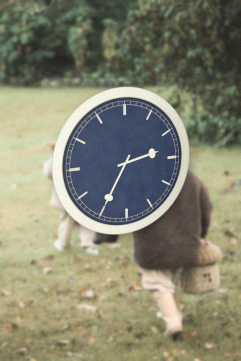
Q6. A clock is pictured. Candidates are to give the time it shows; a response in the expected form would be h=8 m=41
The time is h=2 m=35
